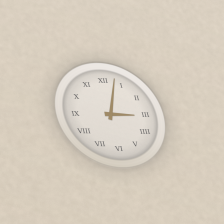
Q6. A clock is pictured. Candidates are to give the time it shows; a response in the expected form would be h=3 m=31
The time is h=3 m=3
